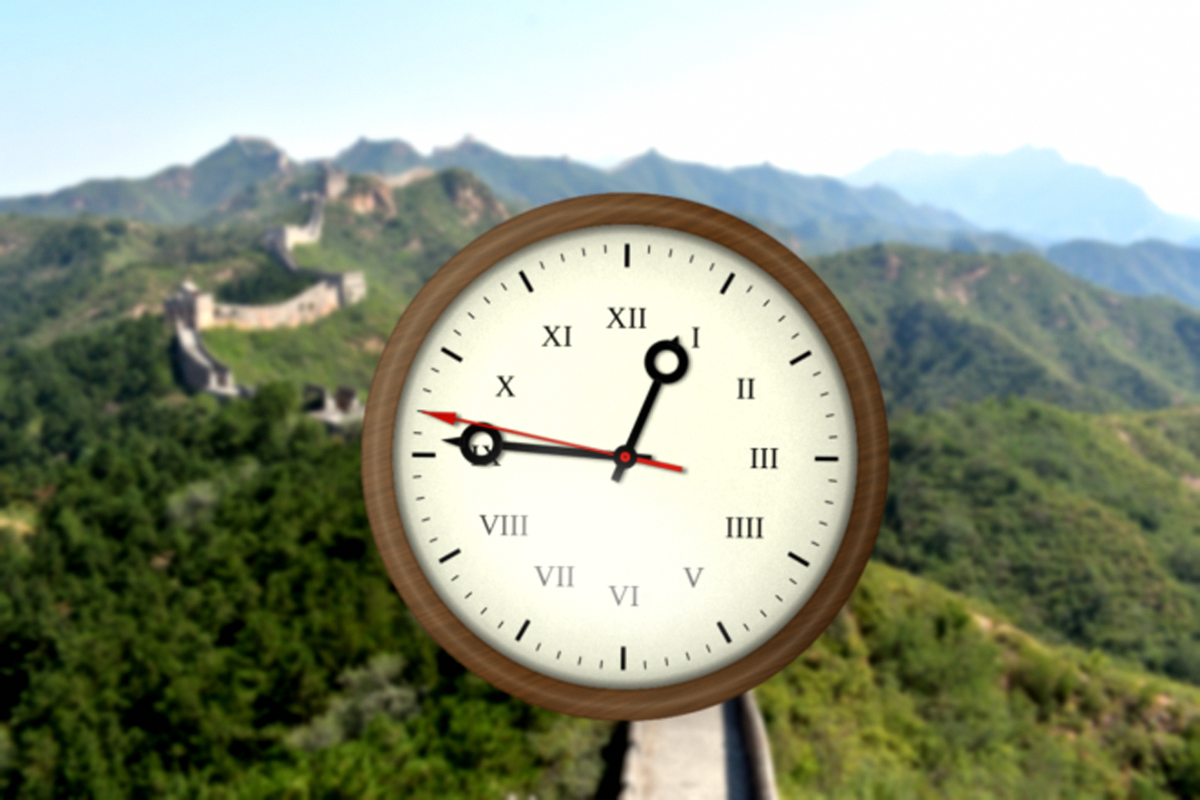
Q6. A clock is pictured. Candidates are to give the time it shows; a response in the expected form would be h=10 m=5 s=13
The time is h=12 m=45 s=47
